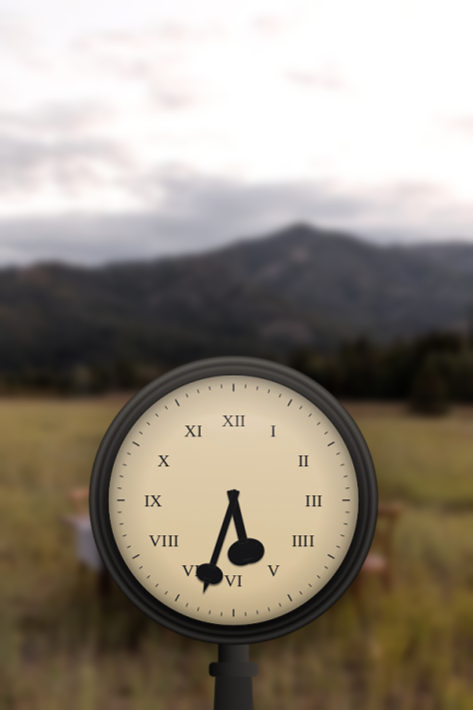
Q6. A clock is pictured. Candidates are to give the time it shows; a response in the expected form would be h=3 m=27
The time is h=5 m=33
